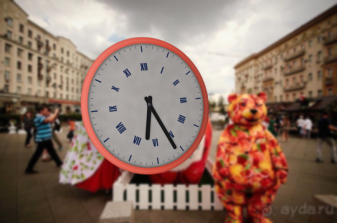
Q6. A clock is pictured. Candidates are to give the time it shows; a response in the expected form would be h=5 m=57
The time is h=6 m=26
